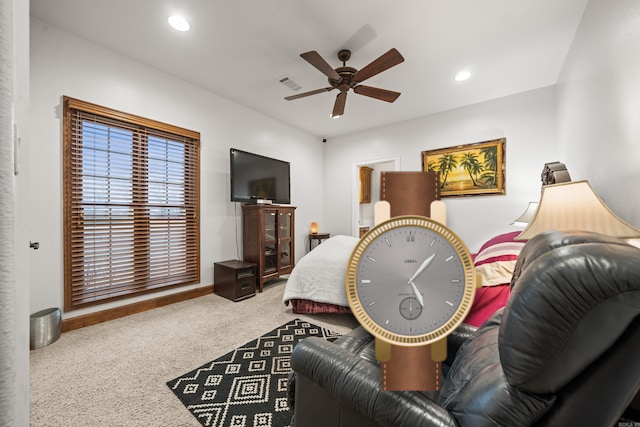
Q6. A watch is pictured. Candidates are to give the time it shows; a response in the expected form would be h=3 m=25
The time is h=5 m=7
